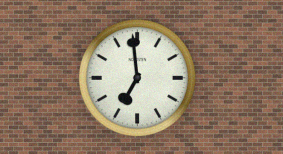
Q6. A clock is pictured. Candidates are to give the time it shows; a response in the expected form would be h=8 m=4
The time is h=6 m=59
